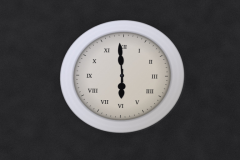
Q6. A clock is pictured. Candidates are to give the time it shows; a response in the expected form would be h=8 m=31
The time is h=5 m=59
